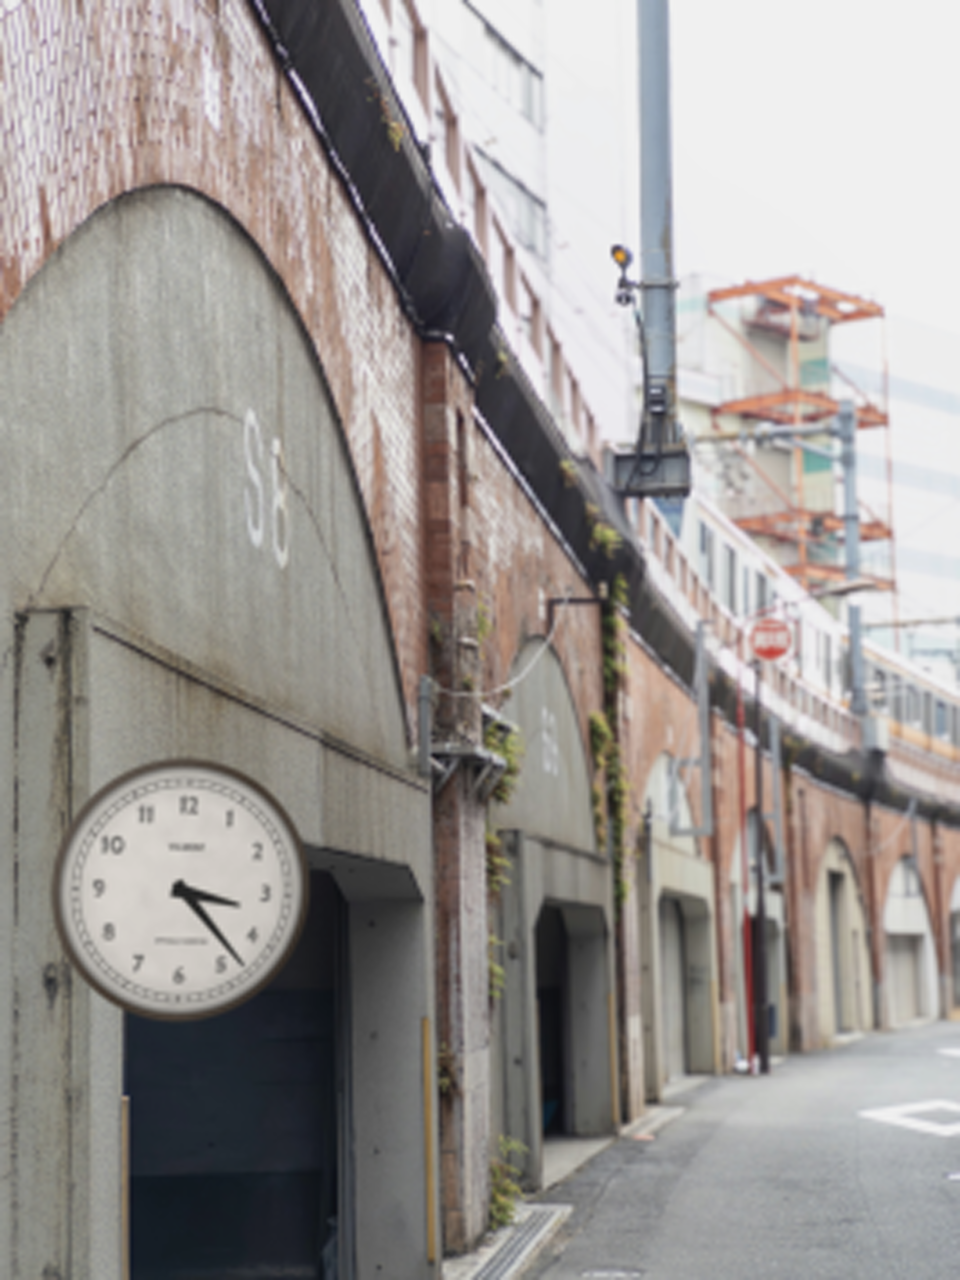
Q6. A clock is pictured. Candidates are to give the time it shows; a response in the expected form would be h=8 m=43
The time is h=3 m=23
